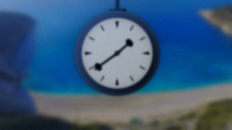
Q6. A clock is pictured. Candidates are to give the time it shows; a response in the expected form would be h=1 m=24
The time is h=1 m=39
